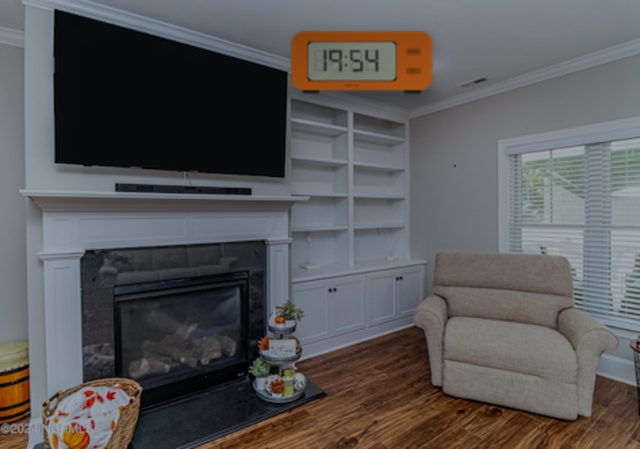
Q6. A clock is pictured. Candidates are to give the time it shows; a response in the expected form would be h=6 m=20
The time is h=19 m=54
